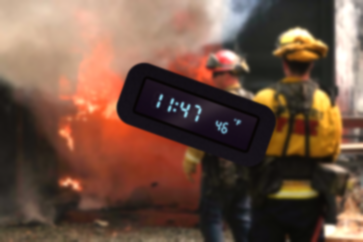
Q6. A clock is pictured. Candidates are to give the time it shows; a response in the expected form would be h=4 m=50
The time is h=11 m=47
